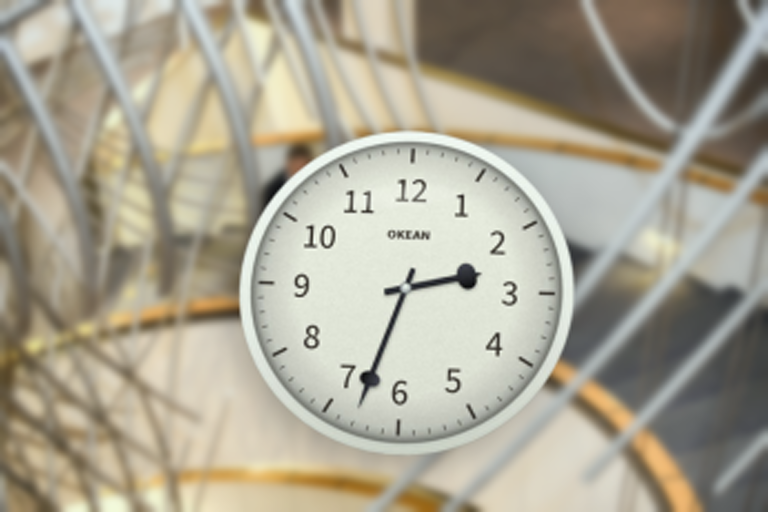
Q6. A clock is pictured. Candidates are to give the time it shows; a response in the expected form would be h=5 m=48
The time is h=2 m=33
